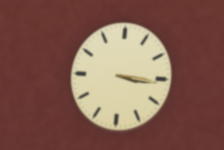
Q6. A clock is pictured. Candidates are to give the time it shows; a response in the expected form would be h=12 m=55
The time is h=3 m=16
